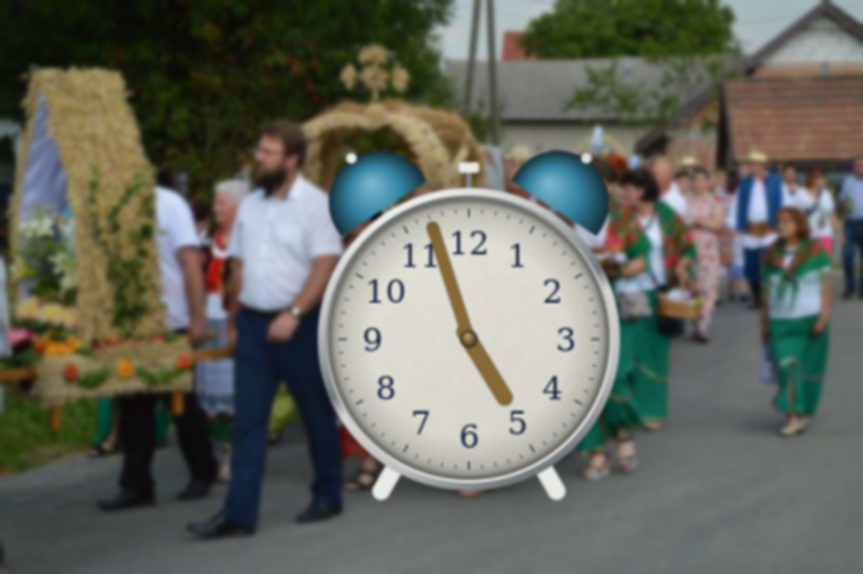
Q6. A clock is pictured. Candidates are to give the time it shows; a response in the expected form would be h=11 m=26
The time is h=4 m=57
